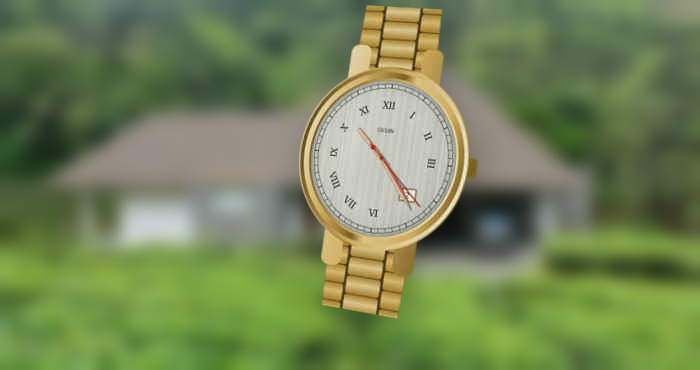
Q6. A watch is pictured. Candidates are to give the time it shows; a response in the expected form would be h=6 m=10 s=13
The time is h=10 m=23 s=22
